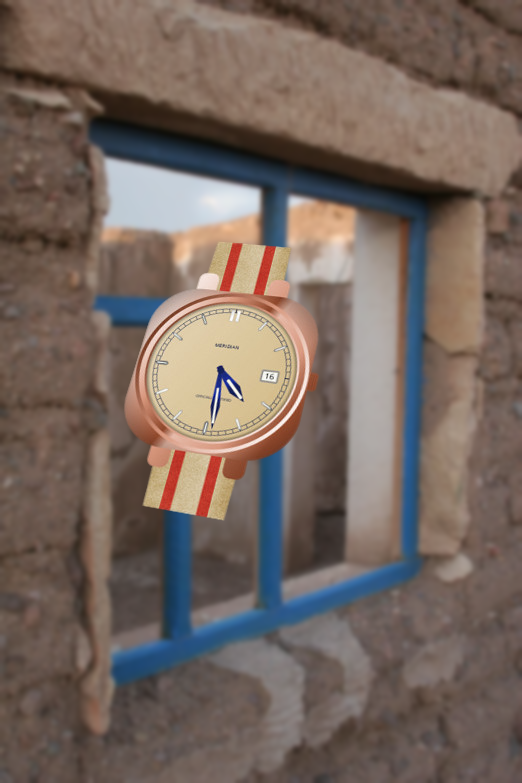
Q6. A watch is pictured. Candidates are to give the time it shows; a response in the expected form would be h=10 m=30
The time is h=4 m=29
